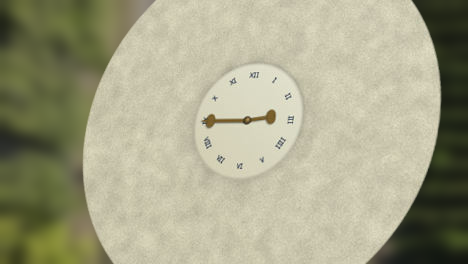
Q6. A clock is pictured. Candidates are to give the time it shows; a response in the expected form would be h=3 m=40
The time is h=2 m=45
